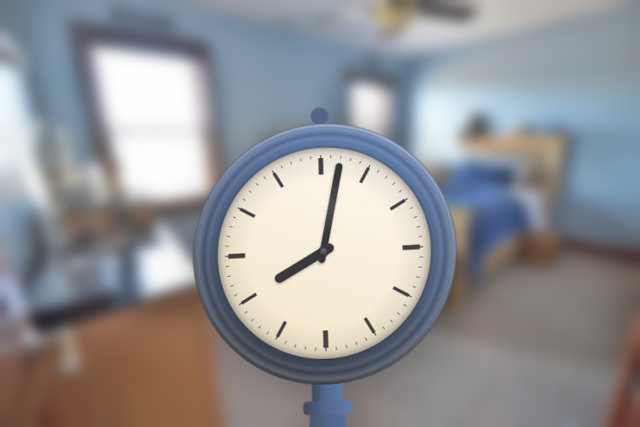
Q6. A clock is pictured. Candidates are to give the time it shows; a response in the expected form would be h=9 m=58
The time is h=8 m=2
